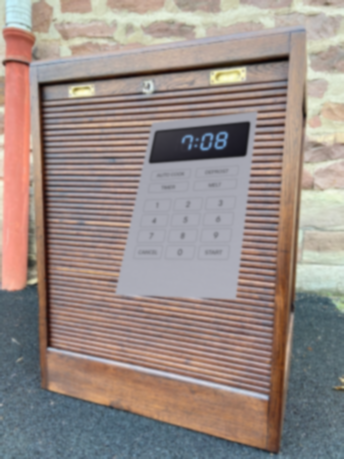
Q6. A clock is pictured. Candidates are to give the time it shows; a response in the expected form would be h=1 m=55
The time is h=7 m=8
